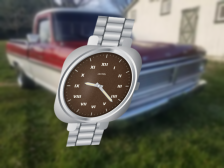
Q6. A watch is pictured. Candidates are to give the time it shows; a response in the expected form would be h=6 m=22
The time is h=9 m=22
